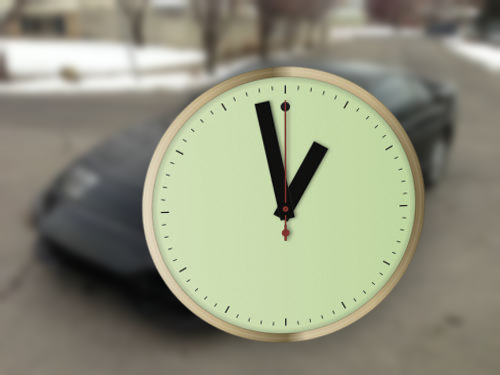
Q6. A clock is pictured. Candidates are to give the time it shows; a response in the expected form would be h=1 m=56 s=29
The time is h=12 m=58 s=0
